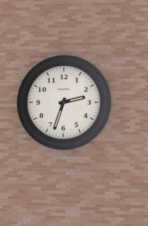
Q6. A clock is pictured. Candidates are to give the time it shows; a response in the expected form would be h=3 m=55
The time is h=2 m=33
